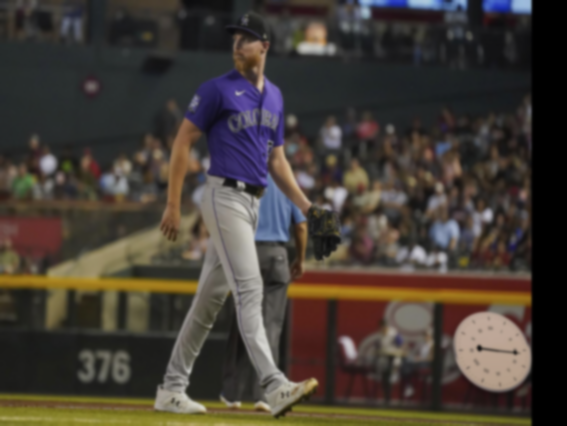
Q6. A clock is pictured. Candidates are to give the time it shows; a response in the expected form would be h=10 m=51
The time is h=9 m=16
